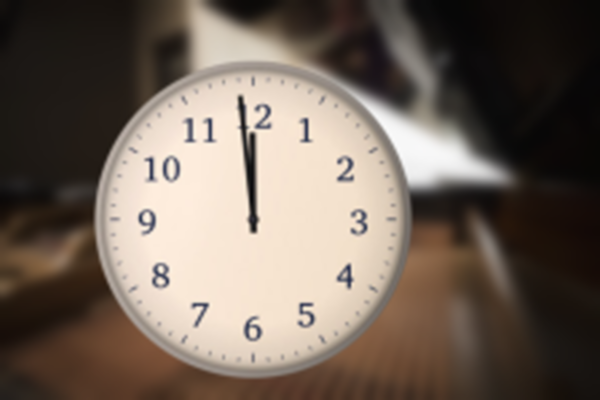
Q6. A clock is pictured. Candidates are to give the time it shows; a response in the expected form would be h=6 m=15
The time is h=11 m=59
